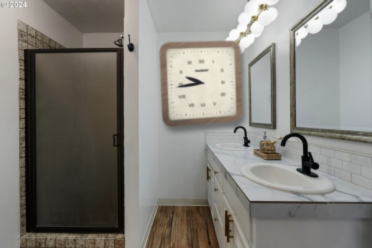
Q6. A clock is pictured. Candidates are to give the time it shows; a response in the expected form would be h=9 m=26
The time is h=9 m=44
